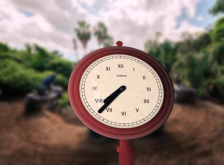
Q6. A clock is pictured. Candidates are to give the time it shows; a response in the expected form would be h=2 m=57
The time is h=7 m=37
